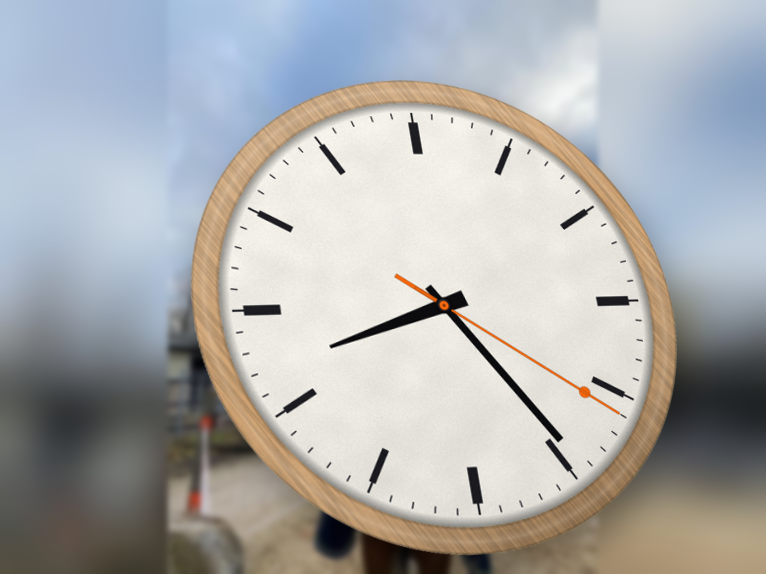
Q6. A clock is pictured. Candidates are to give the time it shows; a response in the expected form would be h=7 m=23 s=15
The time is h=8 m=24 s=21
